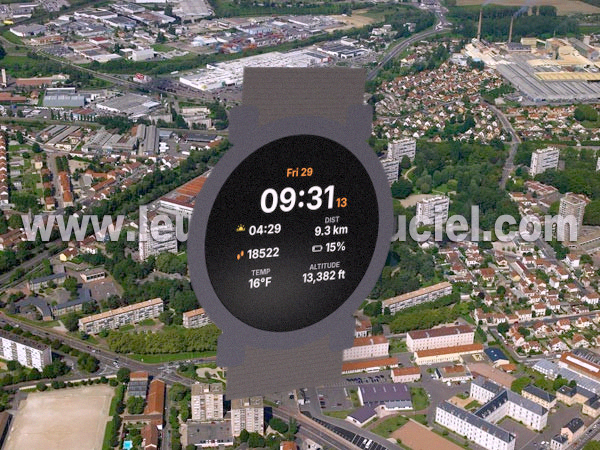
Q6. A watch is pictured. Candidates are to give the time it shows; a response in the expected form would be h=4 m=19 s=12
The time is h=9 m=31 s=13
